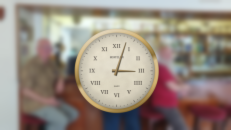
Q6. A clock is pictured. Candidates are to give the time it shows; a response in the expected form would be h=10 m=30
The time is h=3 m=3
